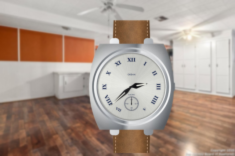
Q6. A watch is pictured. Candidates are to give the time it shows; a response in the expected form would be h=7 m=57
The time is h=2 m=38
